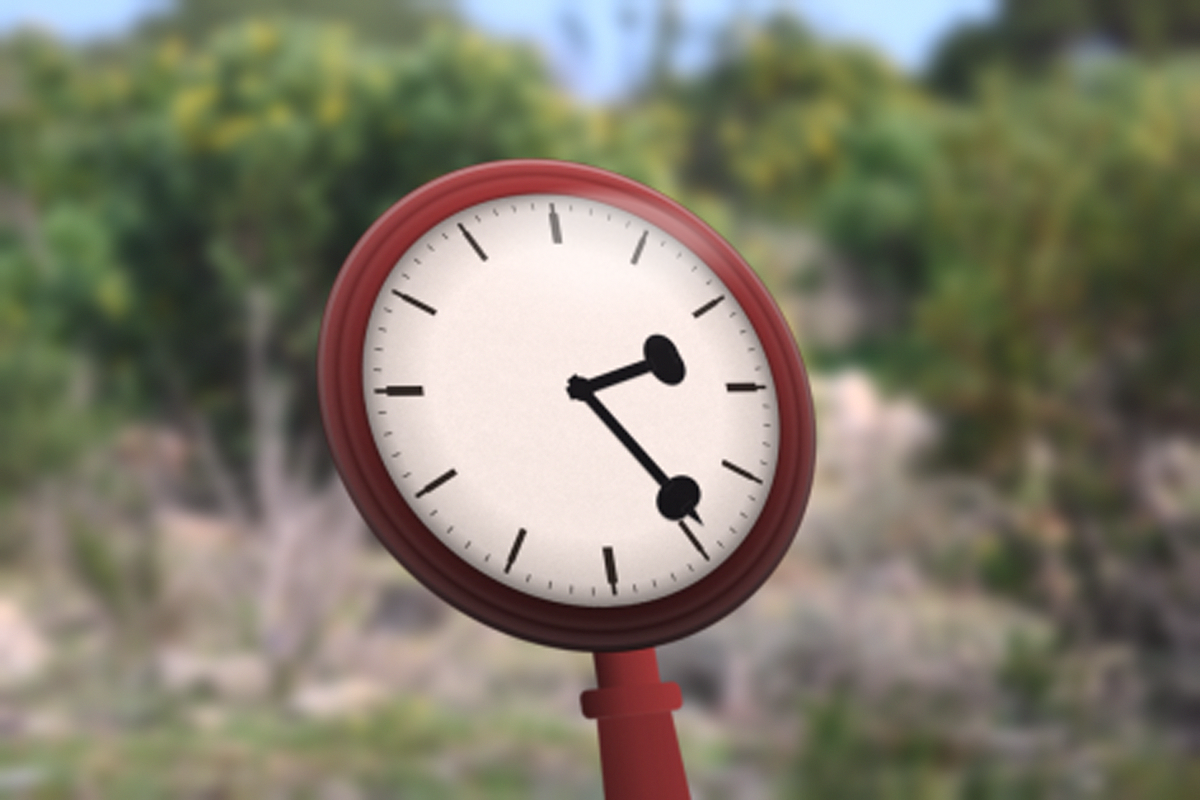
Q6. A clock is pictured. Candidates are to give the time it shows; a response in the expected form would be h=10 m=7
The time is h=2 m=24
